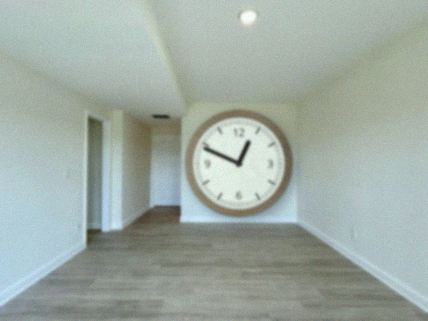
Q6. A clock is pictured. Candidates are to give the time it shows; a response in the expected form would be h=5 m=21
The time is h=12 m=49
